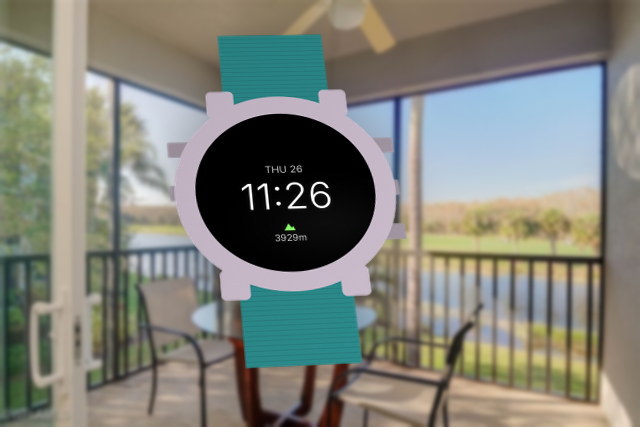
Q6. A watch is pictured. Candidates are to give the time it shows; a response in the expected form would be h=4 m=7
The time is h=11 m=26
